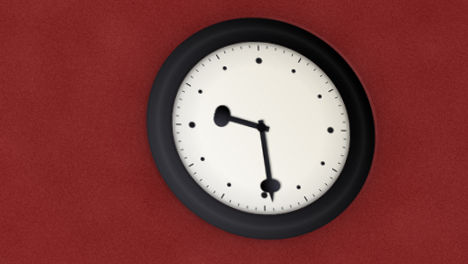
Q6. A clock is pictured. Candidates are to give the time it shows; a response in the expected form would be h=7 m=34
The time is h=9 m=29
